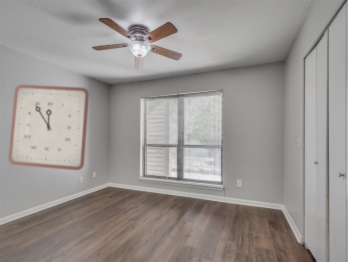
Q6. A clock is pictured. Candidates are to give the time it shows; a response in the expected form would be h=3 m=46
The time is h=11 m=54
